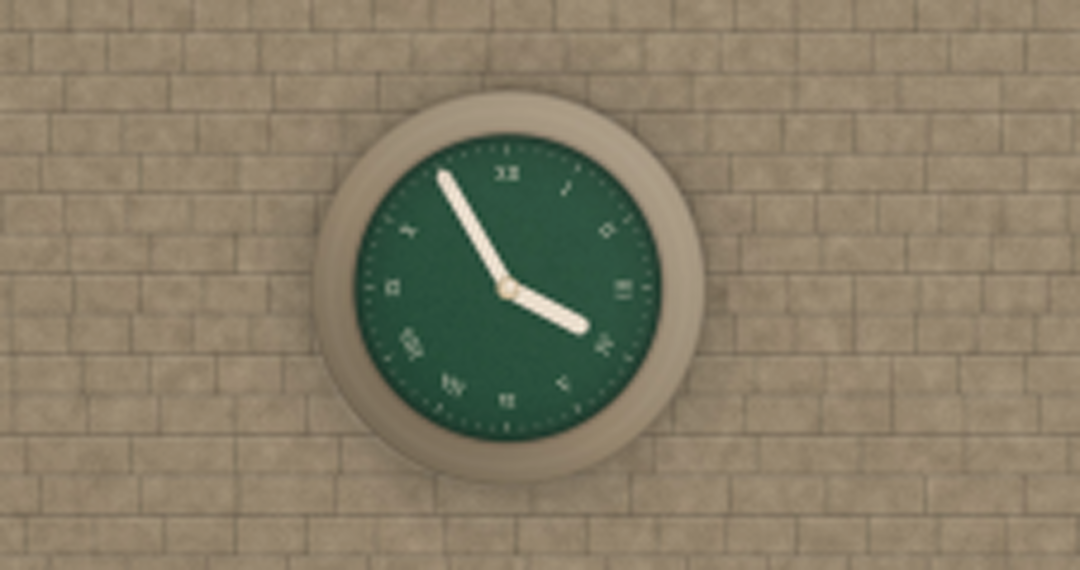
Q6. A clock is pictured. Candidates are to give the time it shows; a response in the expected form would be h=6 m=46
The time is h=3 m=55
